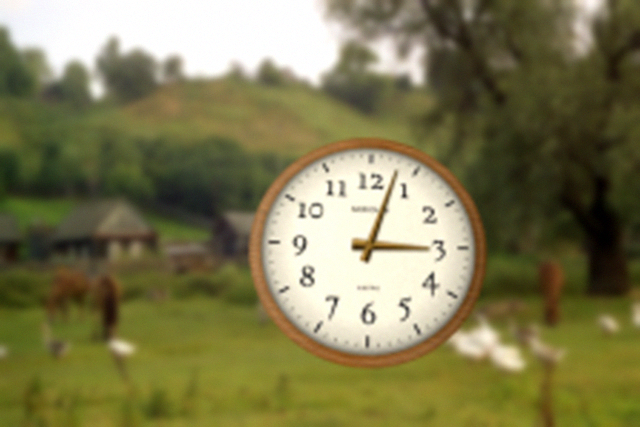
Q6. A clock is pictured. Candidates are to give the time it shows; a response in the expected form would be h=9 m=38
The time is h=3 m=3
